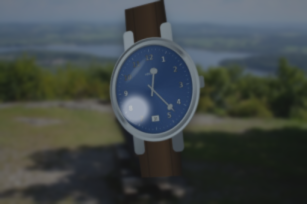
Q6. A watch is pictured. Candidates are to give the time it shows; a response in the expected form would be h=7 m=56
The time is h=12 m=23
